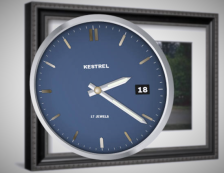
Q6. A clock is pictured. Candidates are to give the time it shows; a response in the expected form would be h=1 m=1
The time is h=2 m=21
